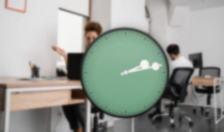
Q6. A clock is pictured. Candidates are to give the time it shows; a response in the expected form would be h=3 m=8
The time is h=2 m=13
